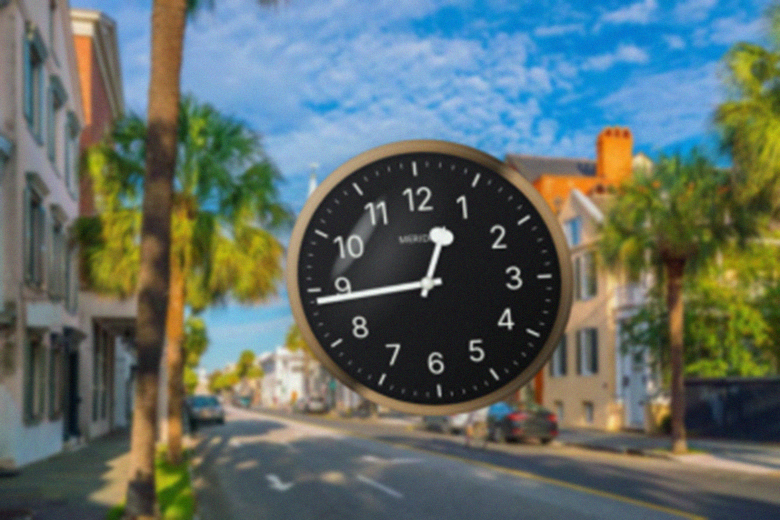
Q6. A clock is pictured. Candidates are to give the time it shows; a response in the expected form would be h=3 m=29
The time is h=12 m=44
